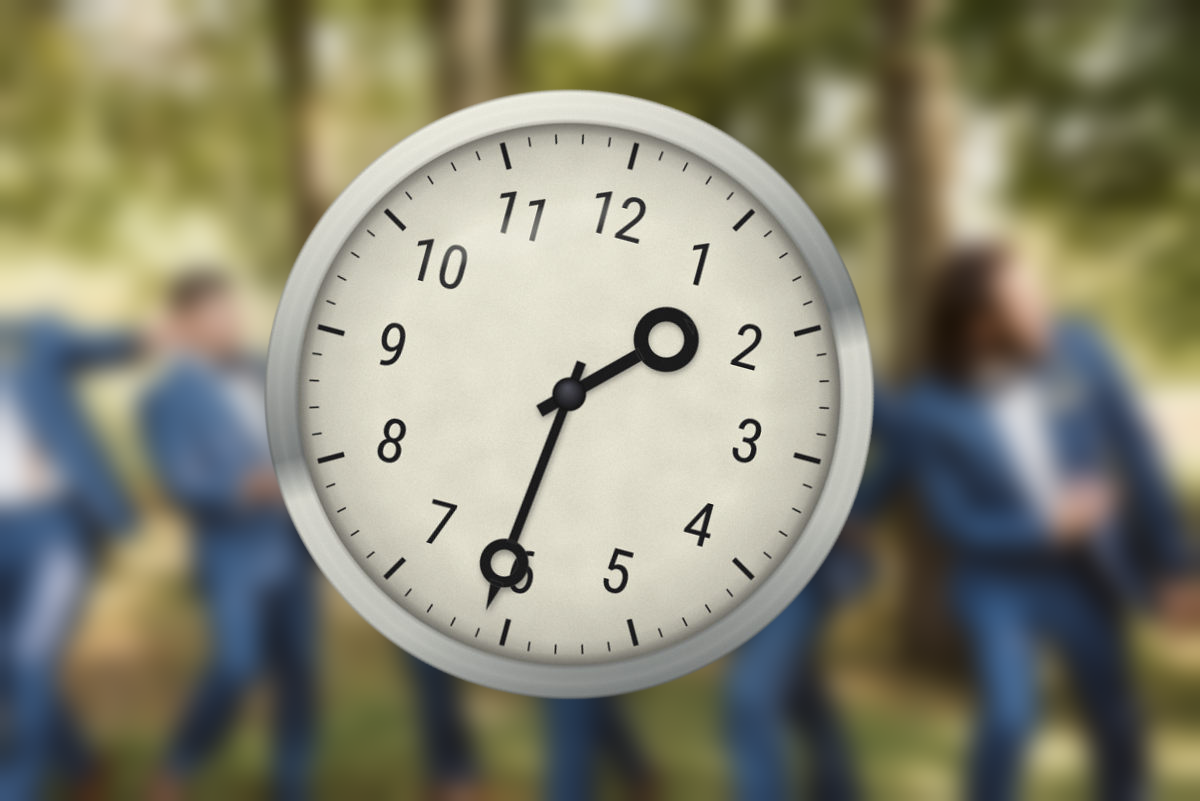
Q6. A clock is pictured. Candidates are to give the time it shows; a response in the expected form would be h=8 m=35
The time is h=1 m=31
